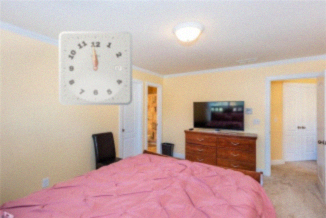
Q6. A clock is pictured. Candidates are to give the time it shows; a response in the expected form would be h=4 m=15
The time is h=11 m=59
